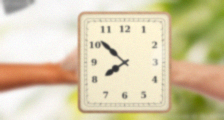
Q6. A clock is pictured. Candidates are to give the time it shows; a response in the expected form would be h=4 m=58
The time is h=7 m=52
